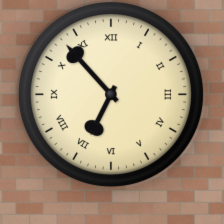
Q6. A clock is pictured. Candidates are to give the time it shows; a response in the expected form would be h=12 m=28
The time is h=6 m=53
